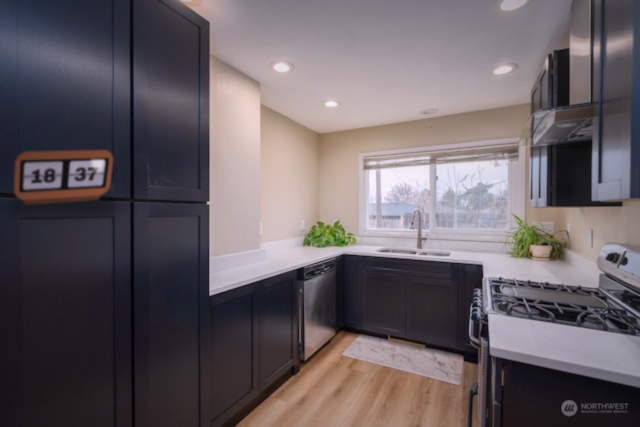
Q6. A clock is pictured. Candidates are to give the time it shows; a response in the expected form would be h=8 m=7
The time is h=18 m=37
